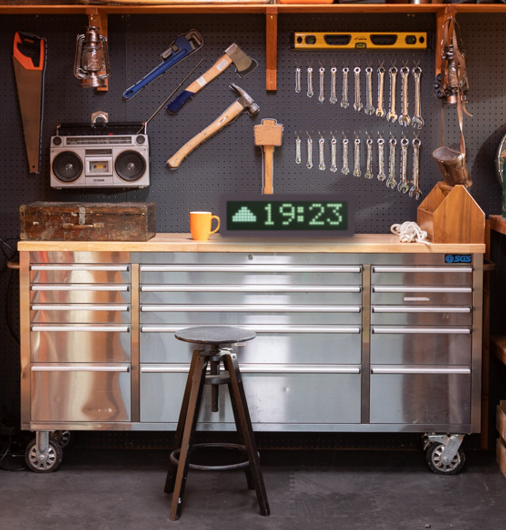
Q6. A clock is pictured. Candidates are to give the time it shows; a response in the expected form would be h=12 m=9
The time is h=19 m=23
